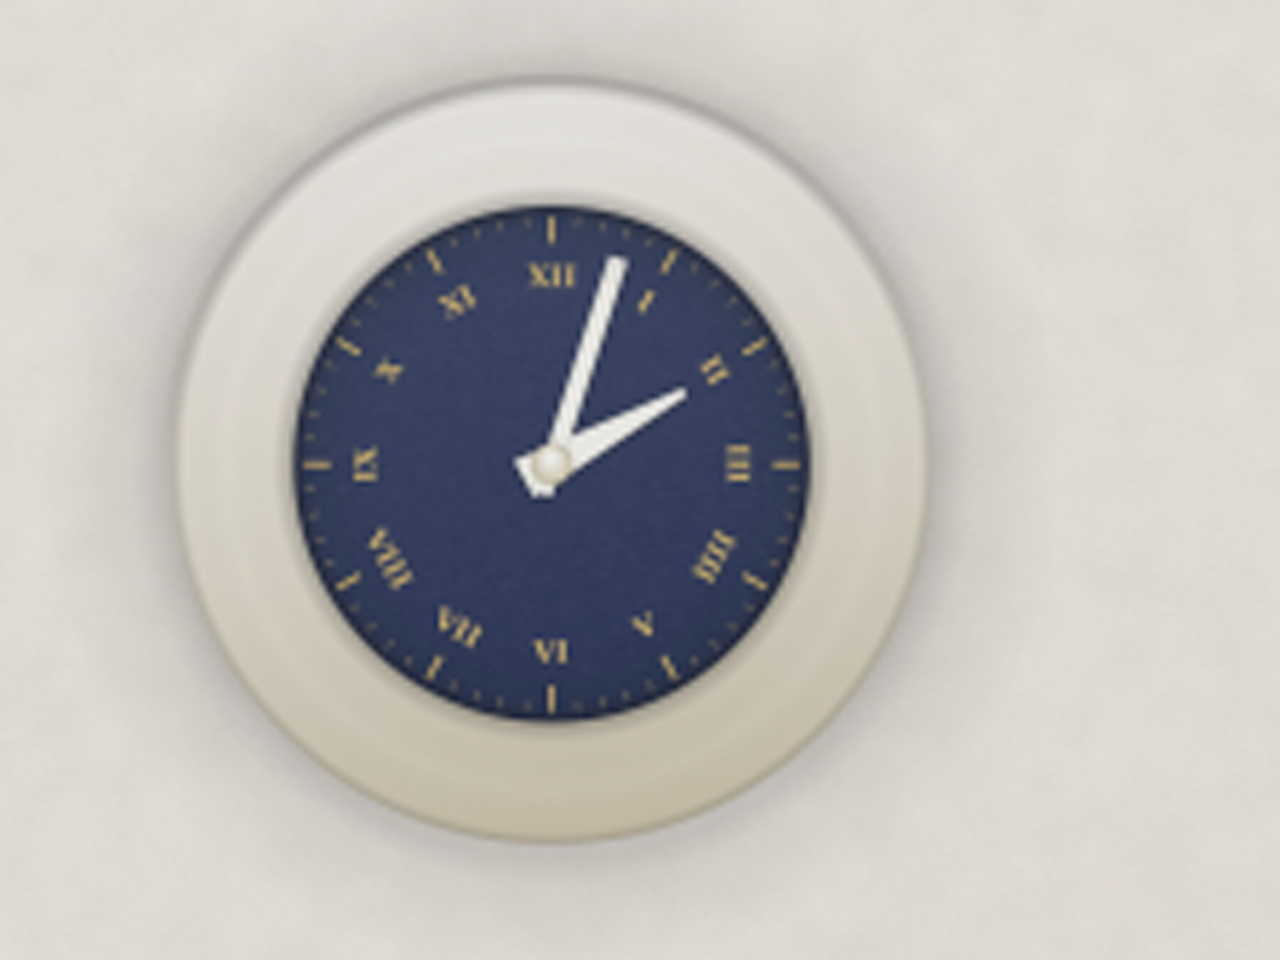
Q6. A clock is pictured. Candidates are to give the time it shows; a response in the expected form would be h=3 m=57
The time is h=2 m=3
